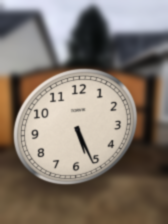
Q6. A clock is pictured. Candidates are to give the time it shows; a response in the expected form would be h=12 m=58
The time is h=5 m=26
